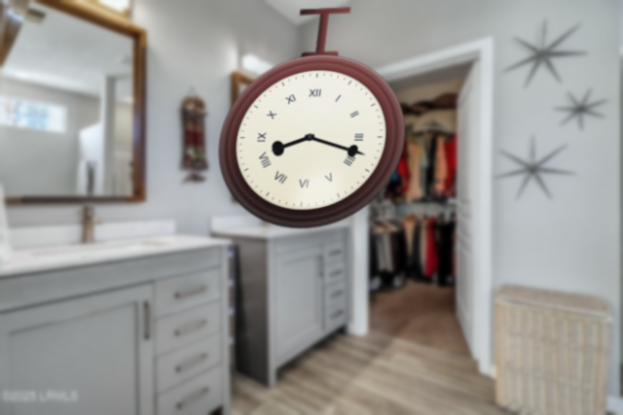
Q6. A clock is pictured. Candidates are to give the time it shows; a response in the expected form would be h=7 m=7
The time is h=8 m=18
